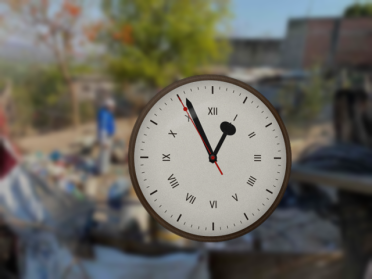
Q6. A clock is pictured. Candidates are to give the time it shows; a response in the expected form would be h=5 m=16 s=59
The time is h=12 m=55 s=55
